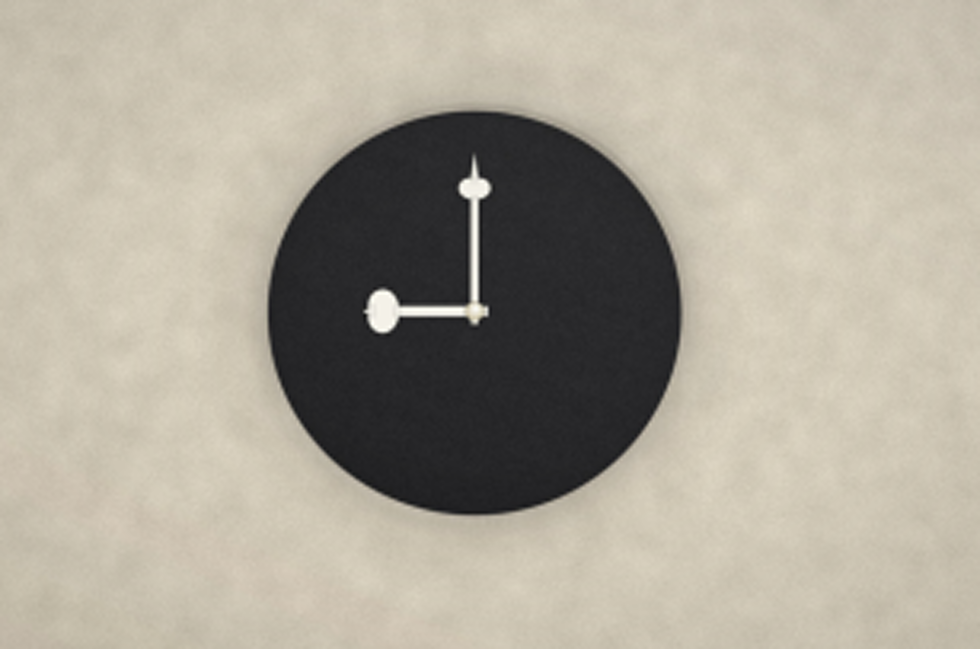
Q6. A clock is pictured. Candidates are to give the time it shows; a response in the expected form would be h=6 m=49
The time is h=9 m=0
